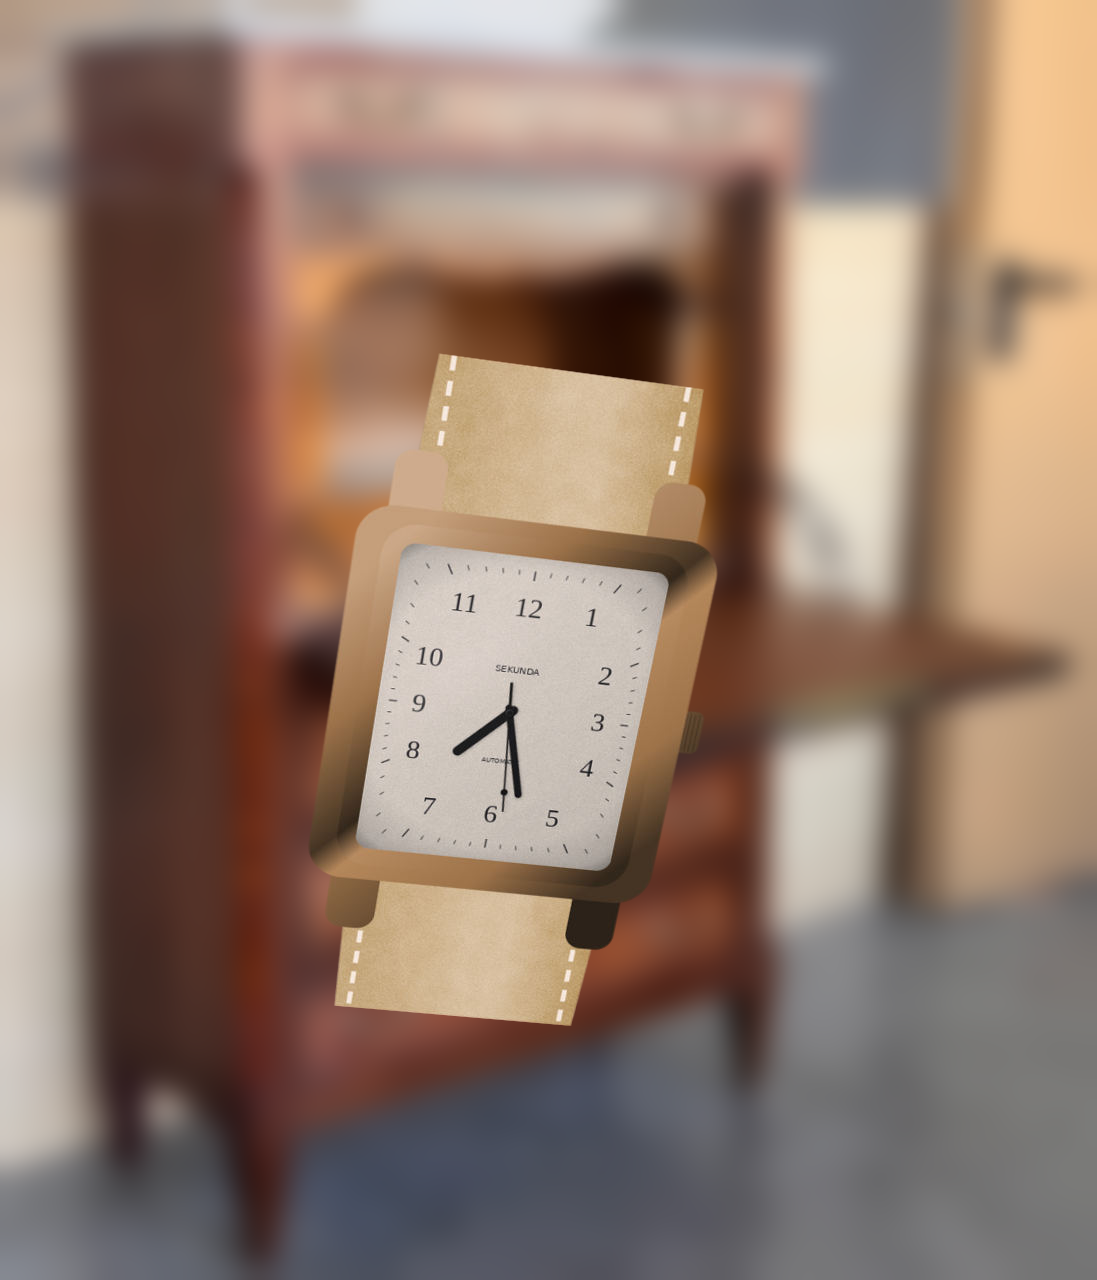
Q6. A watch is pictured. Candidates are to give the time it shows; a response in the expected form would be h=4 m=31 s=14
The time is h=7 m=27 s=29
